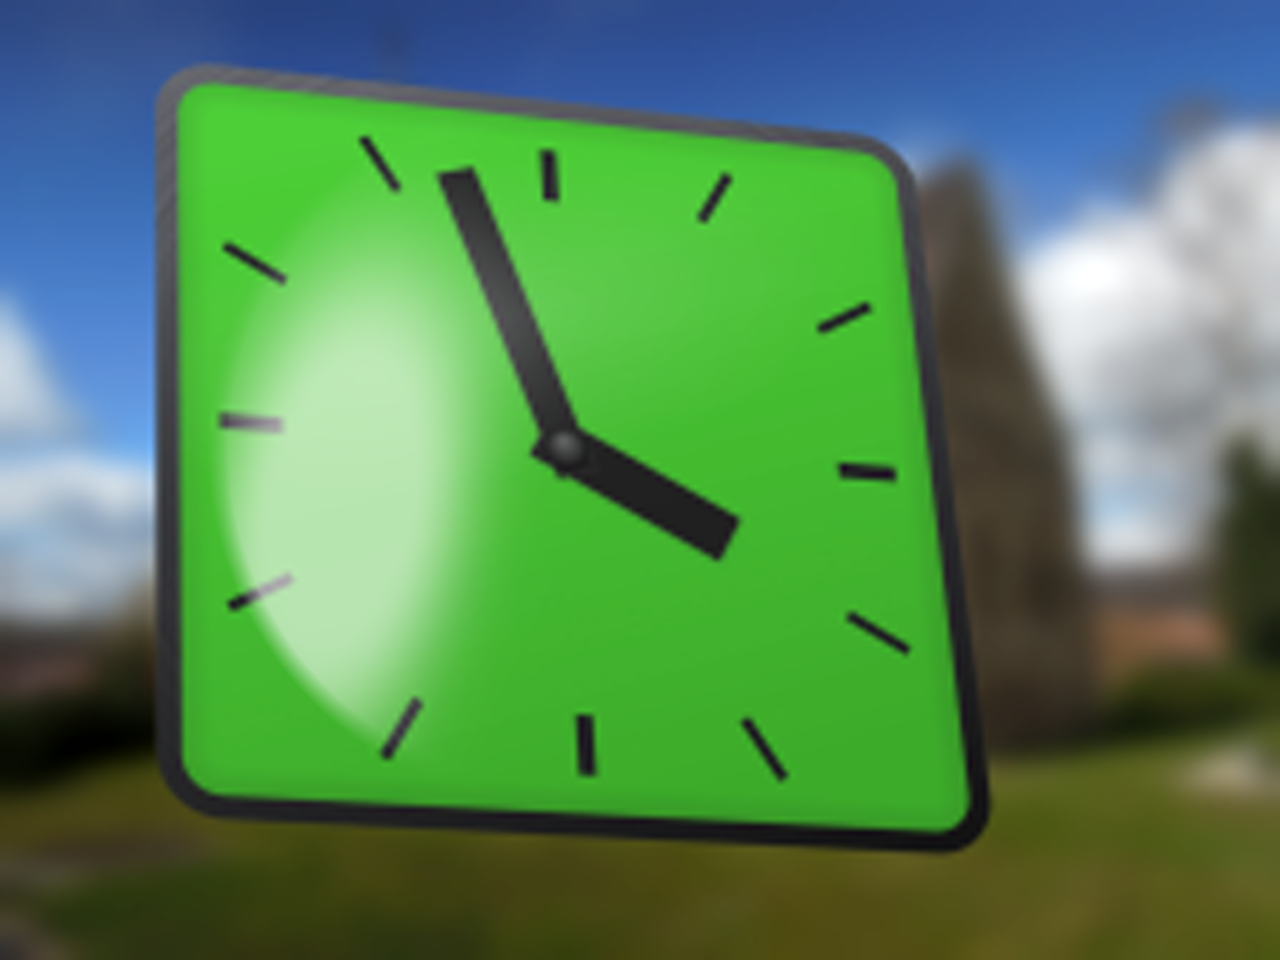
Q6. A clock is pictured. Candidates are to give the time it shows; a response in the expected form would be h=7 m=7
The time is h=3 m=57
